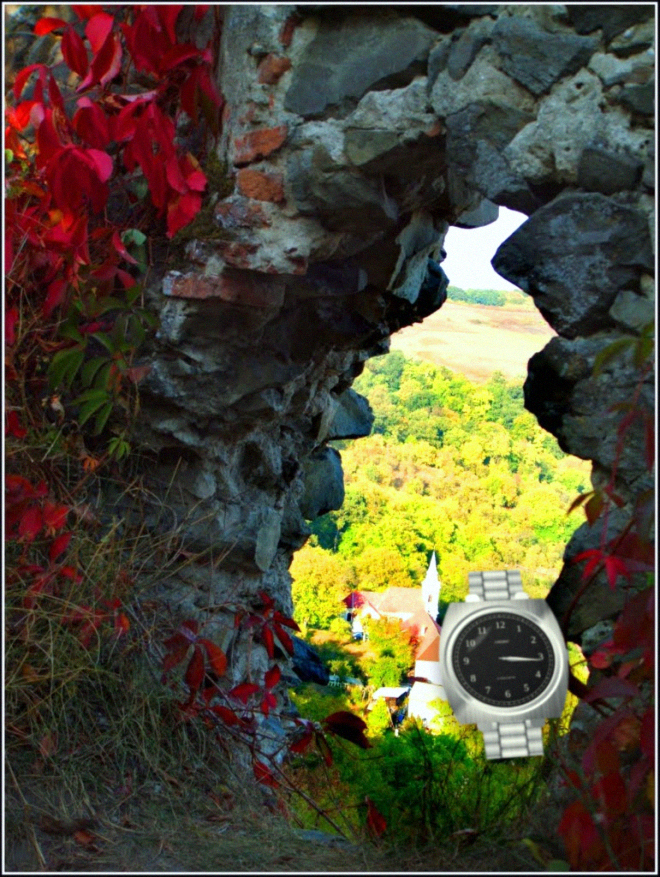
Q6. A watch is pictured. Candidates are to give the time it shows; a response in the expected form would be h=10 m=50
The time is h=3 m=16
